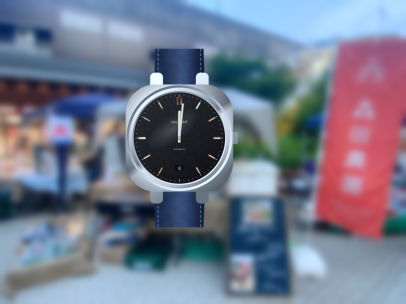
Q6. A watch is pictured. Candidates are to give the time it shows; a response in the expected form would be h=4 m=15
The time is h=12 m=1
